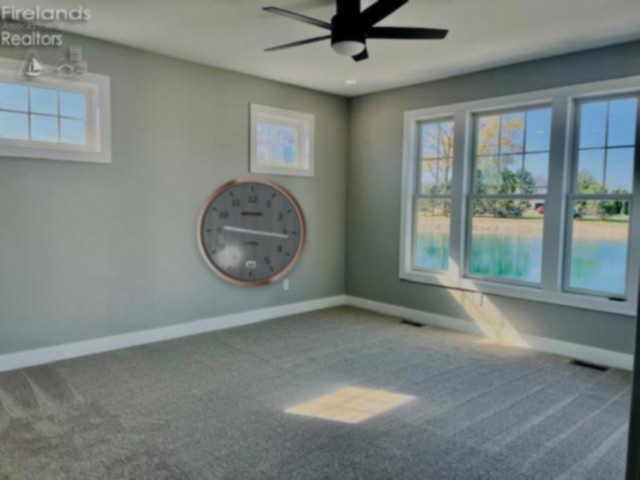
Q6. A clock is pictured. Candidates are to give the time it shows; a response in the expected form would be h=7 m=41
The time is h=9 m=16
